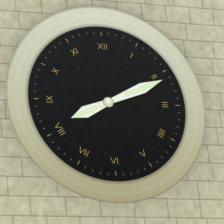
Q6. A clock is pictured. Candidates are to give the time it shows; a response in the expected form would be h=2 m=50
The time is h=8 m=11
